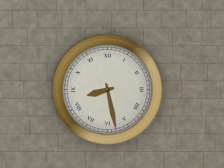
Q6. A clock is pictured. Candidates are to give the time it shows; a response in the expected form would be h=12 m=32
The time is h=8 m=28
